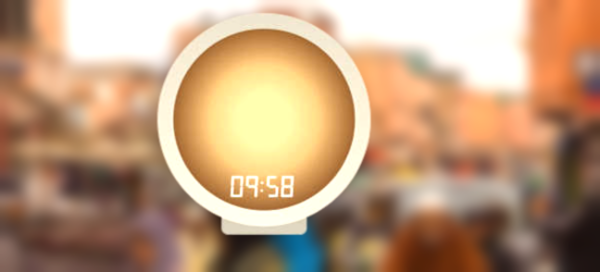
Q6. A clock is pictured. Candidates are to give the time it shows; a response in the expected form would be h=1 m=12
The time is h=9 m=58
